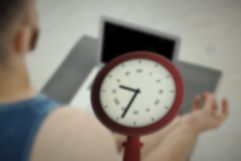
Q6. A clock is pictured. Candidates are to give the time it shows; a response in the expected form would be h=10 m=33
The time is h=9 m=34
